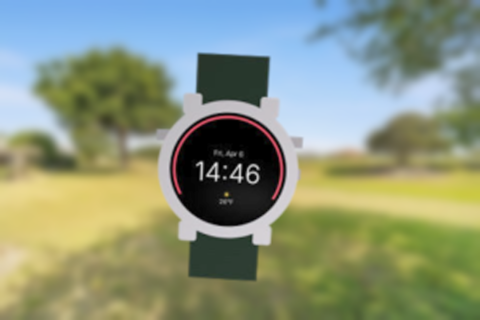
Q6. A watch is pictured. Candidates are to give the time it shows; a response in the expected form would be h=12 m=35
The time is h=14 m=46
